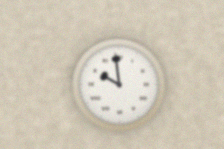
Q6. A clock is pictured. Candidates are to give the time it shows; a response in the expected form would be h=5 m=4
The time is h=9 m=59
